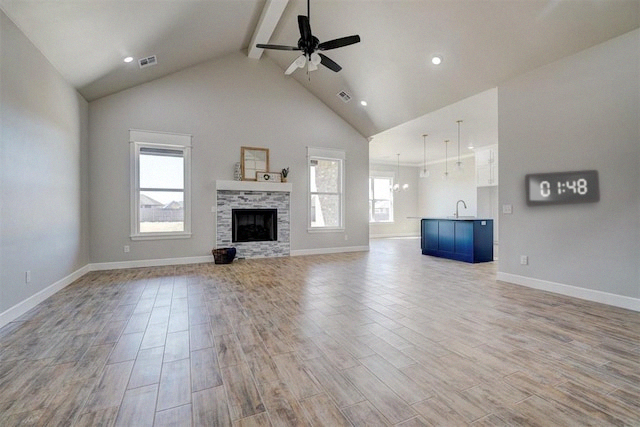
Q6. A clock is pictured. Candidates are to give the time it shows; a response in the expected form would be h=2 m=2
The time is h=1 m=48
